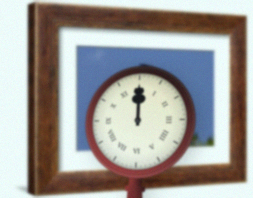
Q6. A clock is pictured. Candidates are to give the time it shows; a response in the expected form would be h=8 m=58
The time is h=12 m=0
